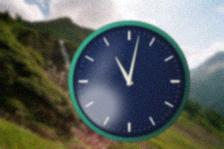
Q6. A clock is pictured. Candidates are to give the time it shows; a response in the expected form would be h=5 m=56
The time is h=11 m=2
